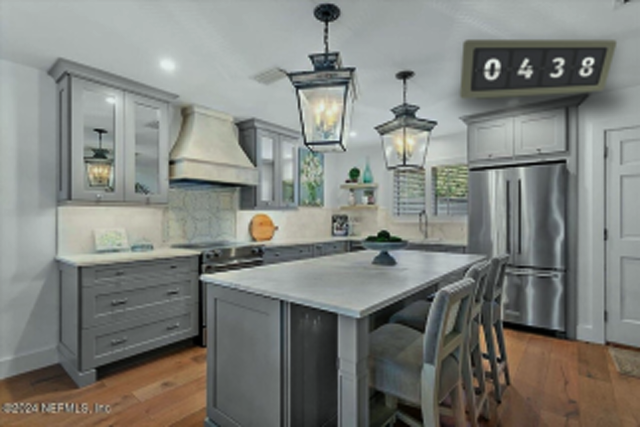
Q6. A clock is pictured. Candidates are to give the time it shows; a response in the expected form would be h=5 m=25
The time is h=4 m=38
